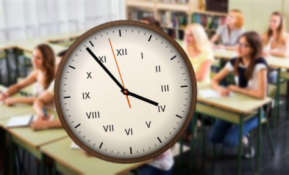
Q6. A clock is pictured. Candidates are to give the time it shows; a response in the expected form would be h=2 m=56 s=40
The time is h=3 m=53 s=58
